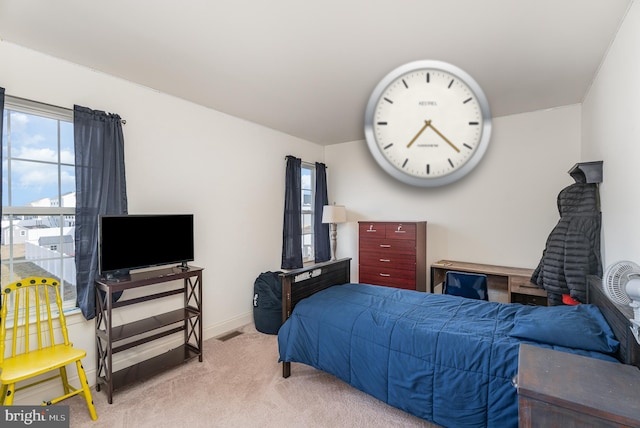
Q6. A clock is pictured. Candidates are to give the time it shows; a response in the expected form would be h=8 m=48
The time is h=7 m=22
